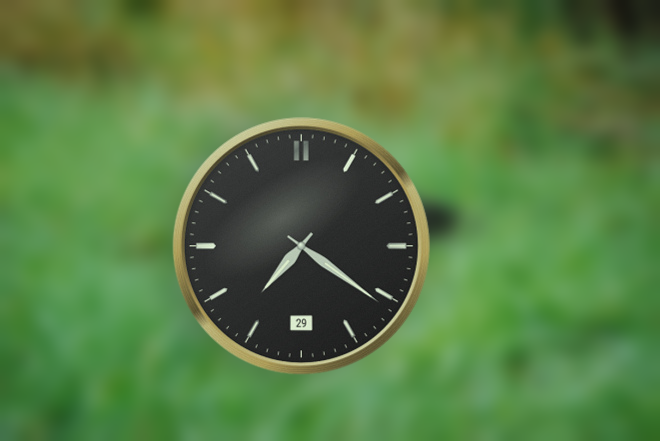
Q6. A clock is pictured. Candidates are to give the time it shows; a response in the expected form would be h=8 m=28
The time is h=7 m=21
